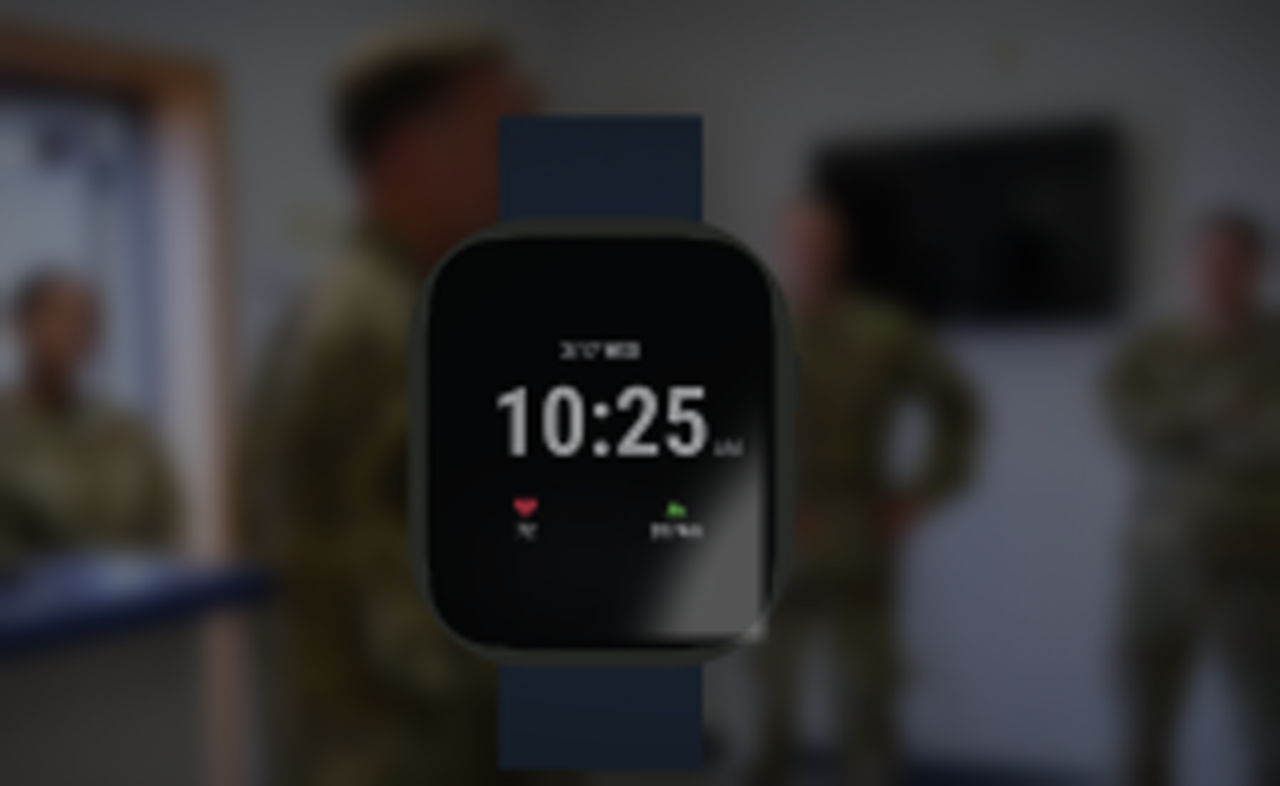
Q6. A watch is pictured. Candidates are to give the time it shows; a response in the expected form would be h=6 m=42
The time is h=10 m=25
